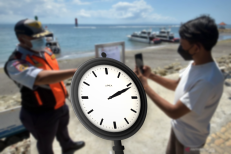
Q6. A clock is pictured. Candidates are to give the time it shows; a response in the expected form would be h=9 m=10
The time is h=2 m=11
